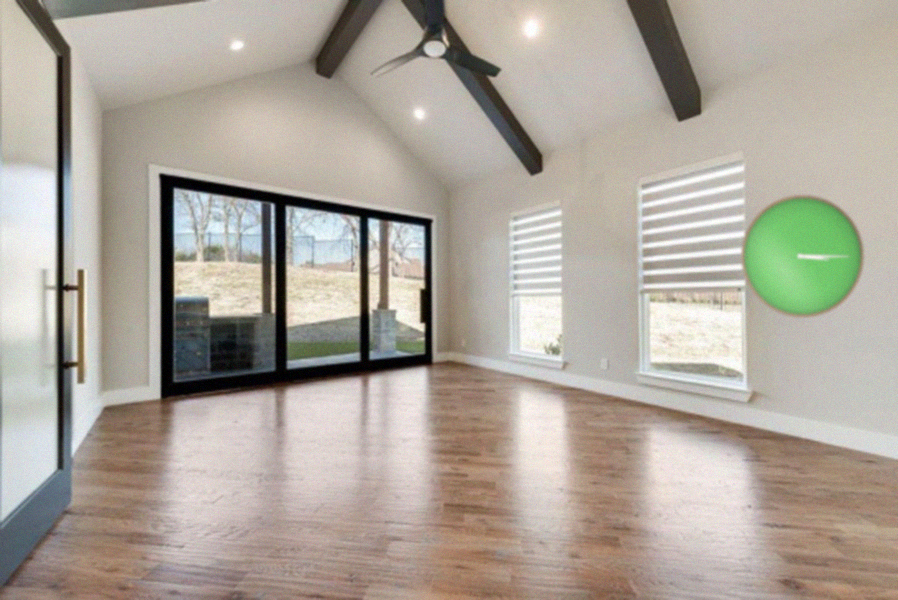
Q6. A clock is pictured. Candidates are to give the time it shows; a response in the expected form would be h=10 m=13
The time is h=3 m=15
